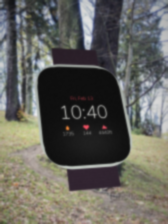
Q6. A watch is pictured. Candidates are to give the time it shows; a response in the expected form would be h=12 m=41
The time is h=10 m=40
